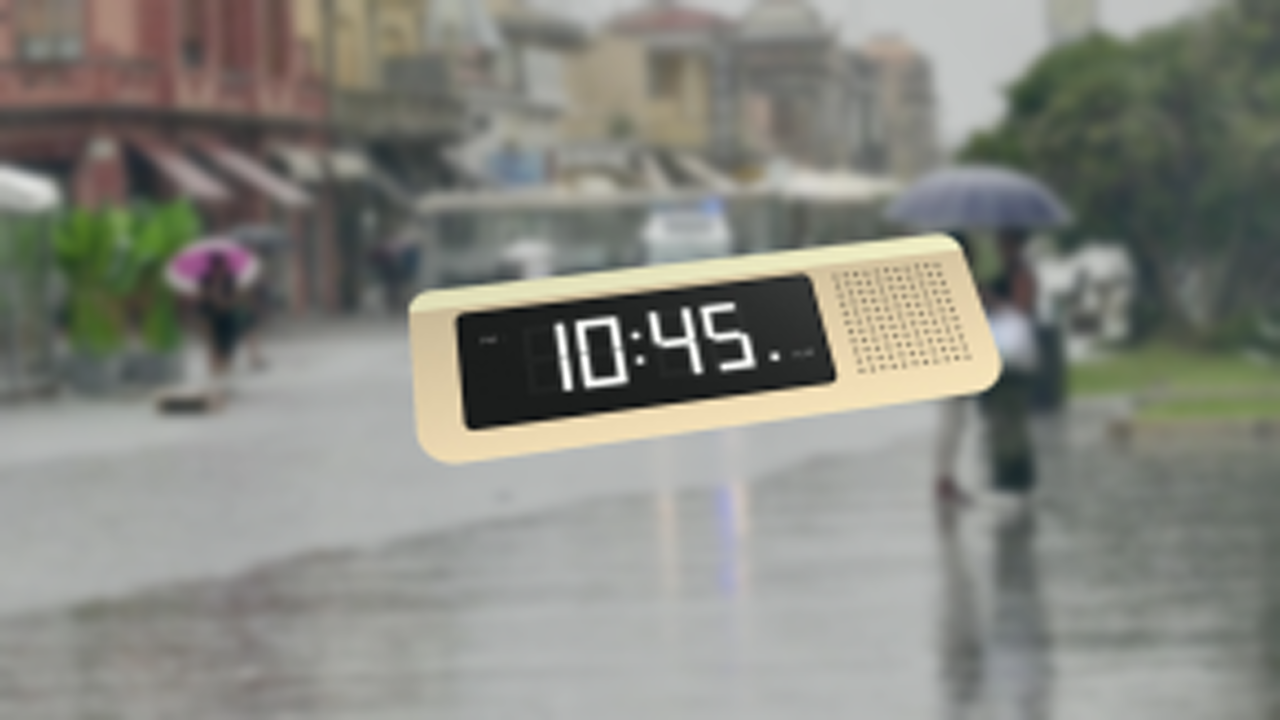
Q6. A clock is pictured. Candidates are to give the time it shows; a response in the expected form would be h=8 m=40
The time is h=10 m=45
